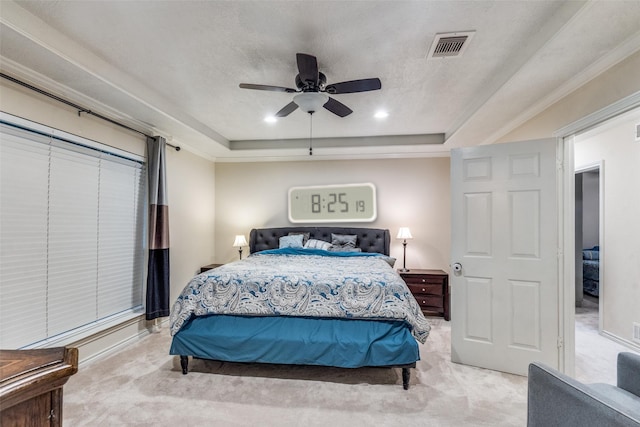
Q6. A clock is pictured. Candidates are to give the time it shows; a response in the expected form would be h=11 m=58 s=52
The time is h=8 m=25 s=19
